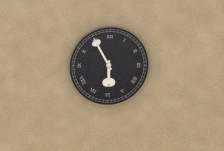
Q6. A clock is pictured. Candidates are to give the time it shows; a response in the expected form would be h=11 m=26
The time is h=5 m=55
